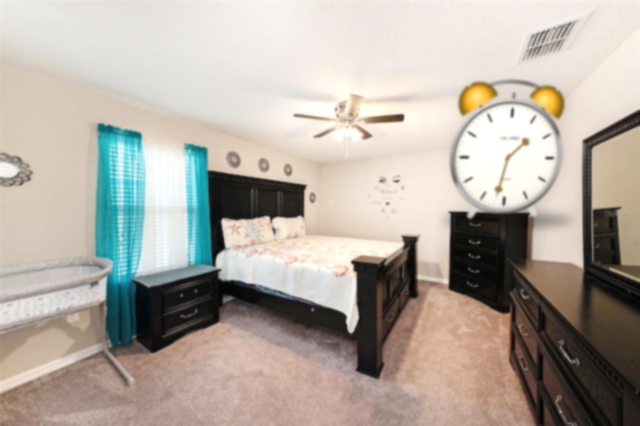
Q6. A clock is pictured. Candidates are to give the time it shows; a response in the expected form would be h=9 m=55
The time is h=1 m=32
